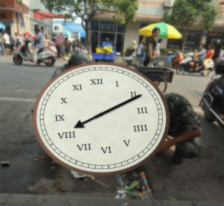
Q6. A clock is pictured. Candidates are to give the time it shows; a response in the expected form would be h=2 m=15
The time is h=8 m=11
